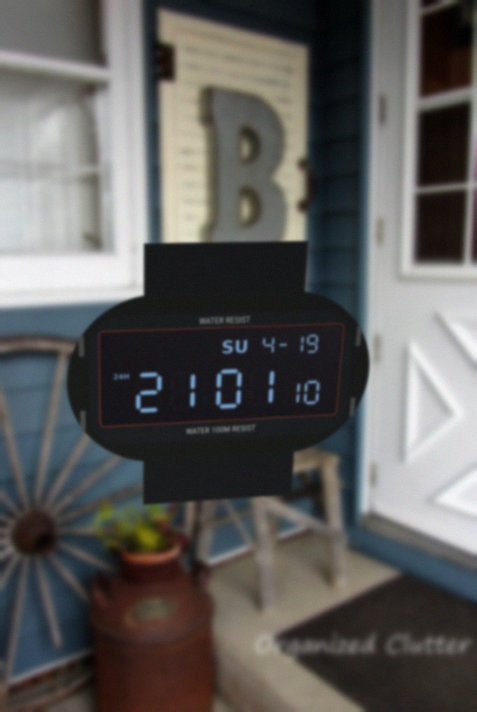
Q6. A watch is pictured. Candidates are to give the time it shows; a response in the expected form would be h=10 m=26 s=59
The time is h=21 m=1 s=10
